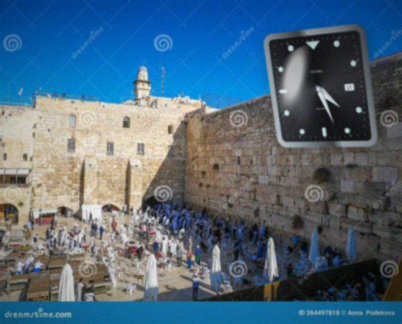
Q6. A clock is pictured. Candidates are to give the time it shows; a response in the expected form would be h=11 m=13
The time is h=4 m=27
